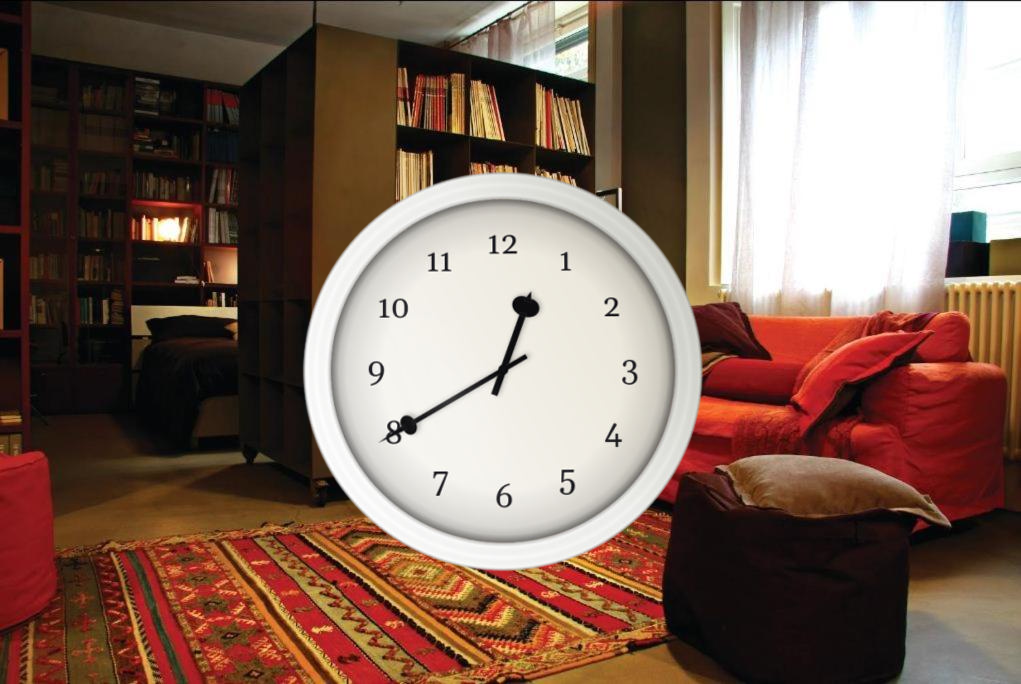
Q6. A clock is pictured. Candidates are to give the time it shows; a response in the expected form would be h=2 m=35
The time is h=12 m=40
